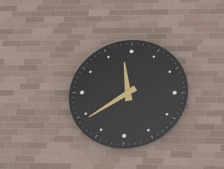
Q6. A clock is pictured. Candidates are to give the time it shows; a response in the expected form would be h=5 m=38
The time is h=11 m=39
